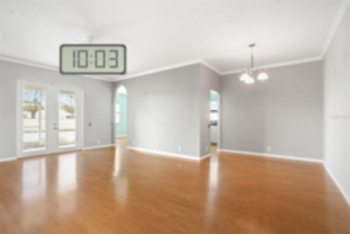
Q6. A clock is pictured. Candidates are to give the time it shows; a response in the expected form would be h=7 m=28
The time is h=10 m=3
